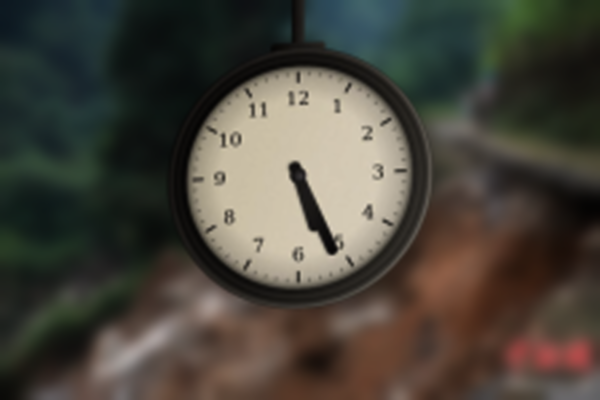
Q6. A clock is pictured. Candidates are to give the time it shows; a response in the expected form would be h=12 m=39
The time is h=5 m=26
